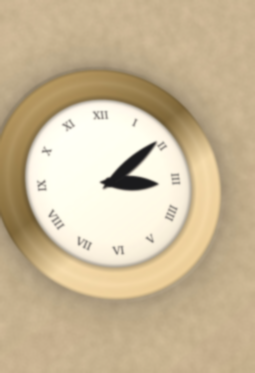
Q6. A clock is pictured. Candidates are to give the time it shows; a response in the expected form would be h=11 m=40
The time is h=3 m=9
